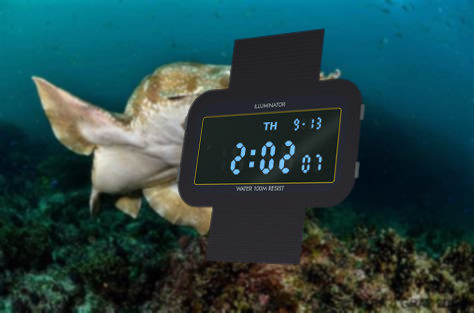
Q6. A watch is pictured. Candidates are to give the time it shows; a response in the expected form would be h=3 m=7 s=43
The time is h=2 m=2 s=7
